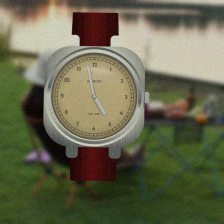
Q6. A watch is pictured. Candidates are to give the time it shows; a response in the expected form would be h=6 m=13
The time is h=4 m=58
